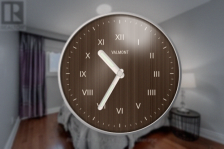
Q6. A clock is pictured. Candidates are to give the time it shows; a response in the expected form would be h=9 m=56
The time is h=10 m=35
